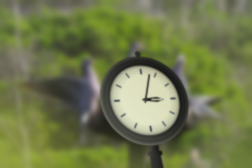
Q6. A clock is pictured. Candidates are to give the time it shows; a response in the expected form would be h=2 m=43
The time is h=3 m=3
